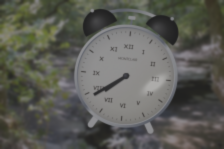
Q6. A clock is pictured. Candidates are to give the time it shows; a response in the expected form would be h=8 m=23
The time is h=7 m=39
